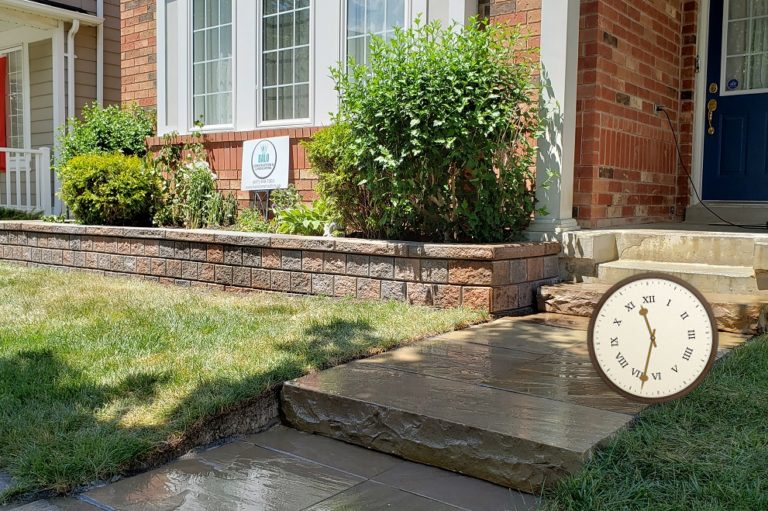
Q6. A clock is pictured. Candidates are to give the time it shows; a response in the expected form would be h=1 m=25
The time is h=11 m=33
